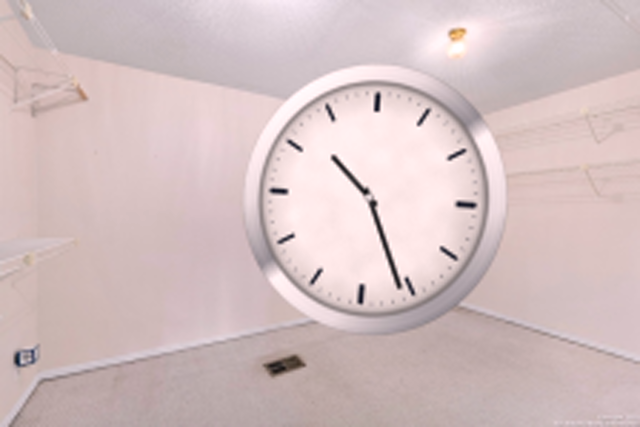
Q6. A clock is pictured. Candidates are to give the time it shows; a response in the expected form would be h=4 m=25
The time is h=10 m=26
